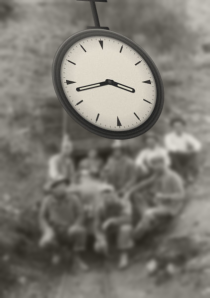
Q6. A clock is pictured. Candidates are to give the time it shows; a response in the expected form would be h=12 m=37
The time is h=3 m=43
